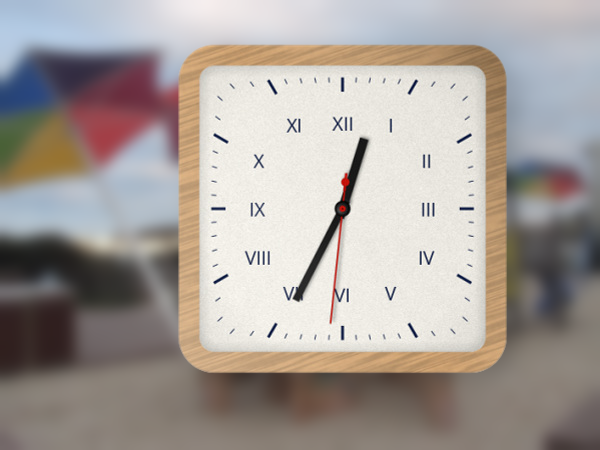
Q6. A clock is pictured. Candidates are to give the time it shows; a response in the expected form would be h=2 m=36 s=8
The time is h=12 m=34 s=31
